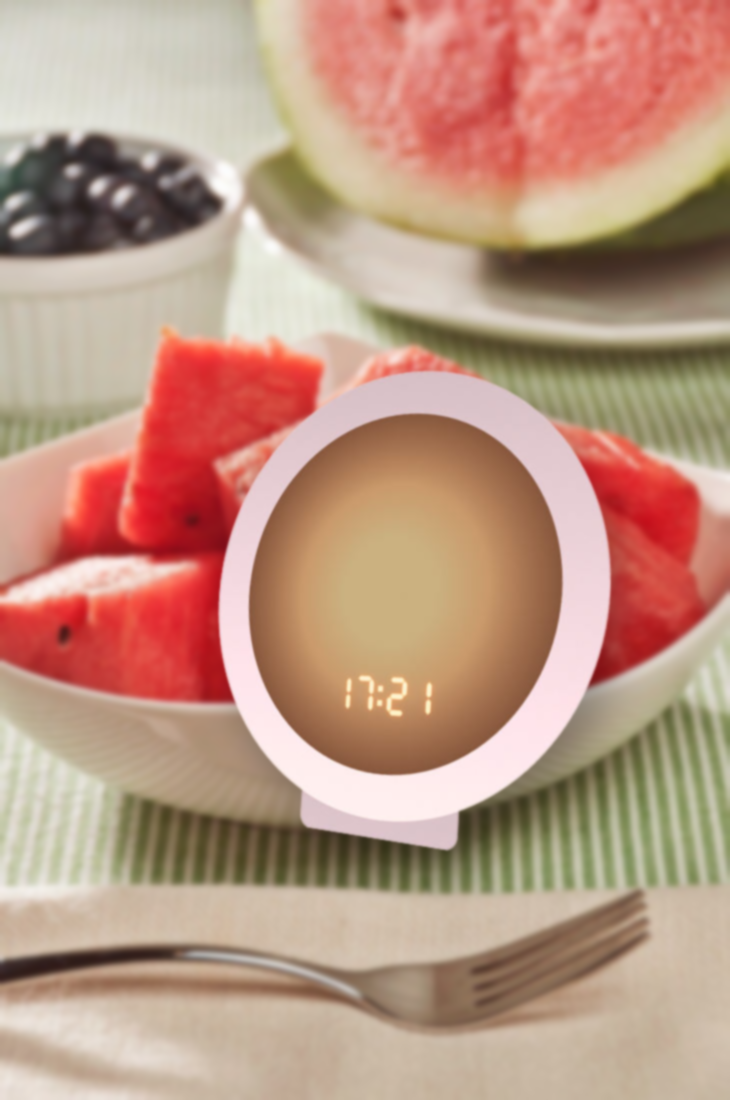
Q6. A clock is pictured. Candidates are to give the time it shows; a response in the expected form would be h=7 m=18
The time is h=17 m=21
